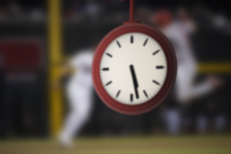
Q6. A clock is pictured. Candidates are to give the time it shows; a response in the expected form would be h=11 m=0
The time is h=5 m=28
